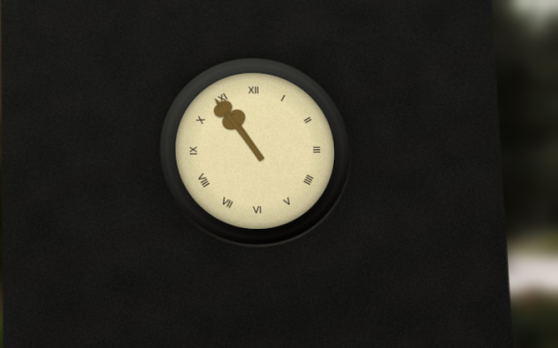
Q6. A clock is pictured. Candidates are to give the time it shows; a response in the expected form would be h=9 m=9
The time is h=10 m=54
